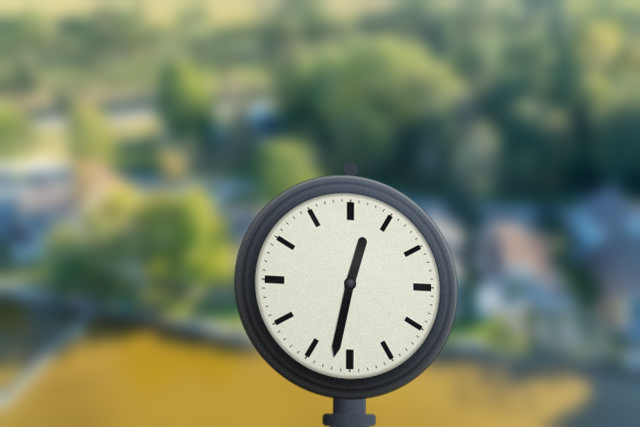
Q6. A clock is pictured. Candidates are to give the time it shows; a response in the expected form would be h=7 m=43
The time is h=12 m=32
